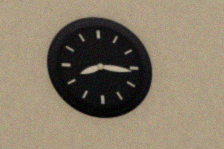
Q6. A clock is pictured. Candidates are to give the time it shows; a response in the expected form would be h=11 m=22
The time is h=8 m=16
